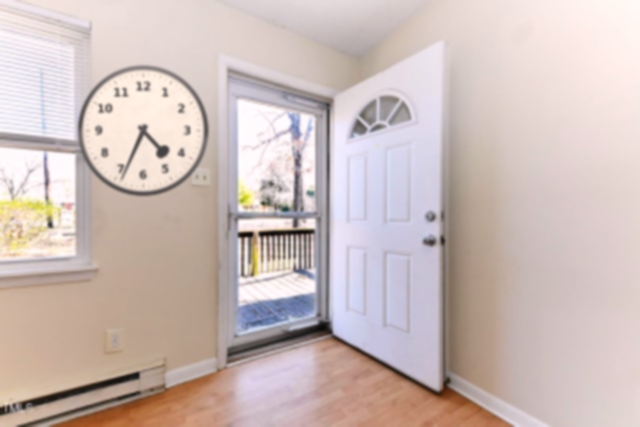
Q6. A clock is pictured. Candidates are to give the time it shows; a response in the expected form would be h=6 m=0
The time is h=4 m=34
